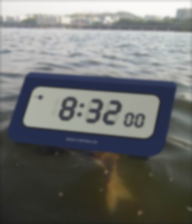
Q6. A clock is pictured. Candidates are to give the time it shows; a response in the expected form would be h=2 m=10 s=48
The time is h=8 m=32 s=0
